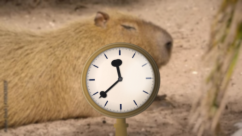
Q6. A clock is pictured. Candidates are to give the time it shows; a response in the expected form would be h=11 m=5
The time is h=11 m=38
